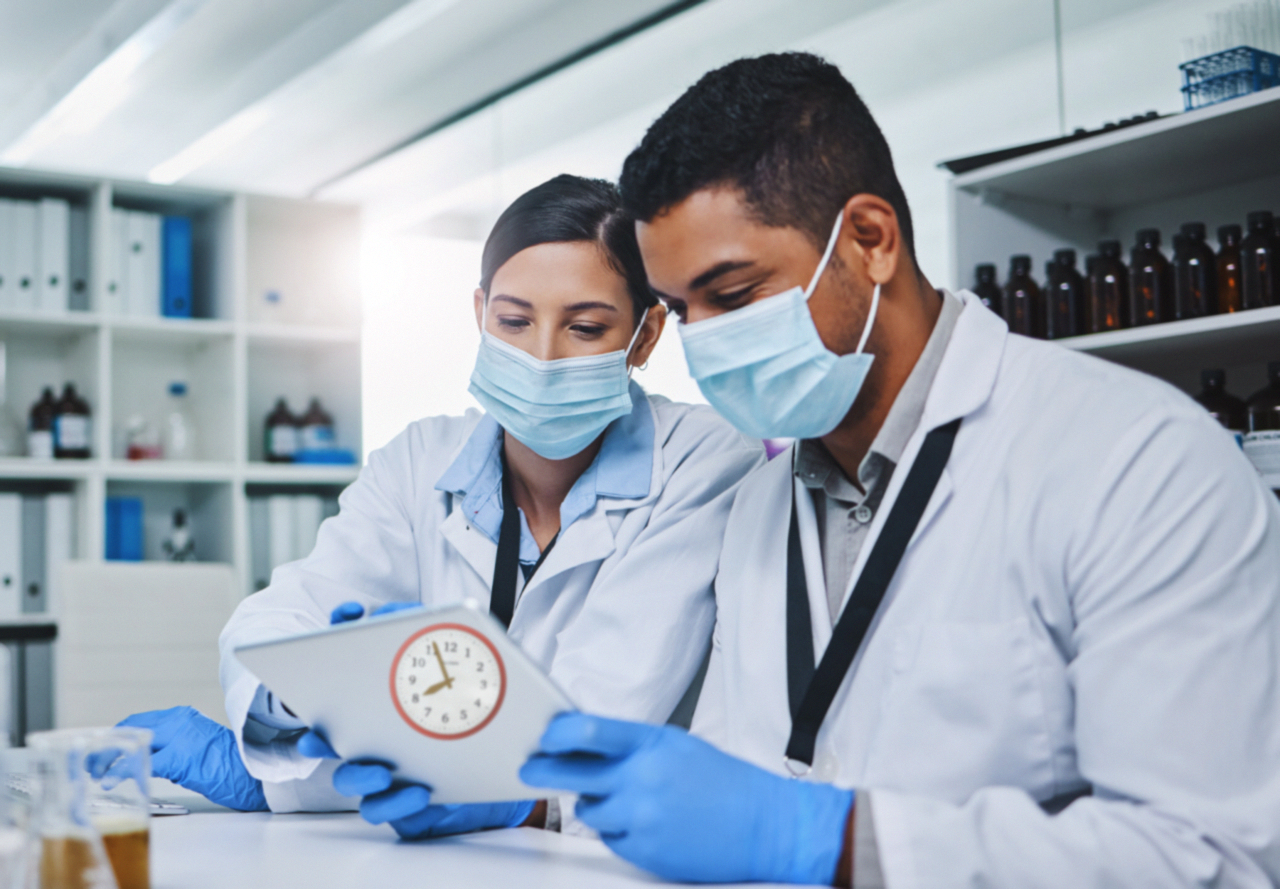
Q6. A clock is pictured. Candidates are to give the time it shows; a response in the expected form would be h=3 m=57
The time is h=7 m=56
